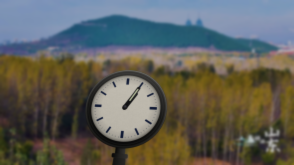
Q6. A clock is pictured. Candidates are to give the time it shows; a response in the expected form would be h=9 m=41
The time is h=1 m=5
